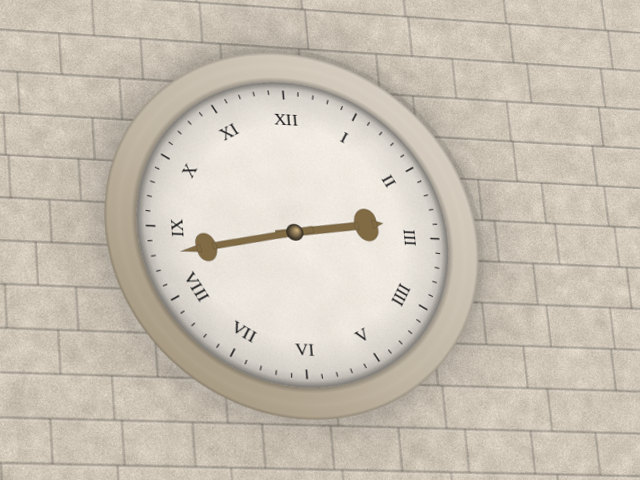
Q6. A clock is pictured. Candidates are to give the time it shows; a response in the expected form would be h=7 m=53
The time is h=2 m=43
